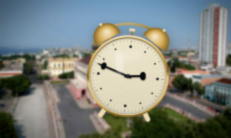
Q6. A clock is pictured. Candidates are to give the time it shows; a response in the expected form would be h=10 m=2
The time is h=2 m=48
